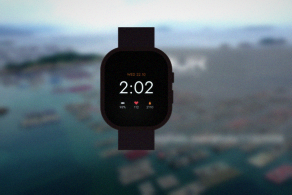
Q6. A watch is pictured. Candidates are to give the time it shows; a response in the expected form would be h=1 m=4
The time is h=2 m=2
